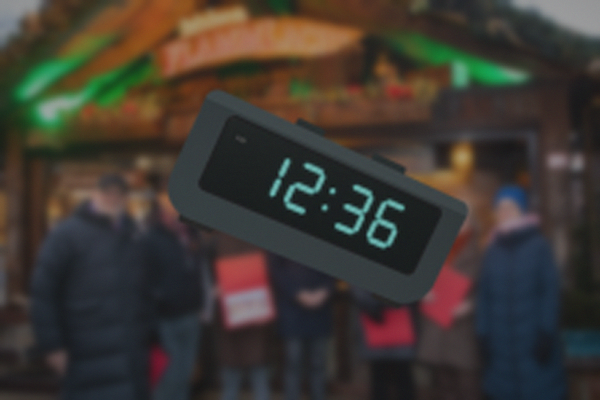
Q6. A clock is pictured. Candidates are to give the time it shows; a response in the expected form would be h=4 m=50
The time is h=12 m=36
